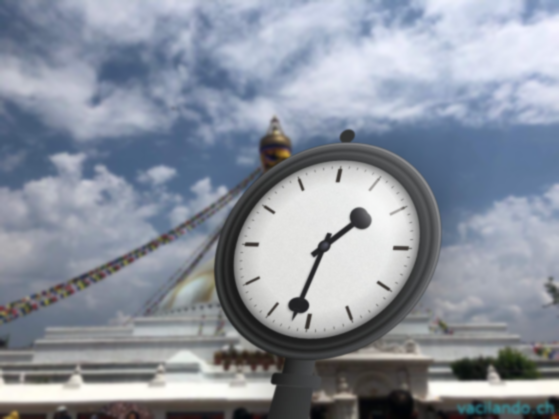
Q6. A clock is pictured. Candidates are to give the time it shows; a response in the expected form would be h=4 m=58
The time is h=1 m=32
